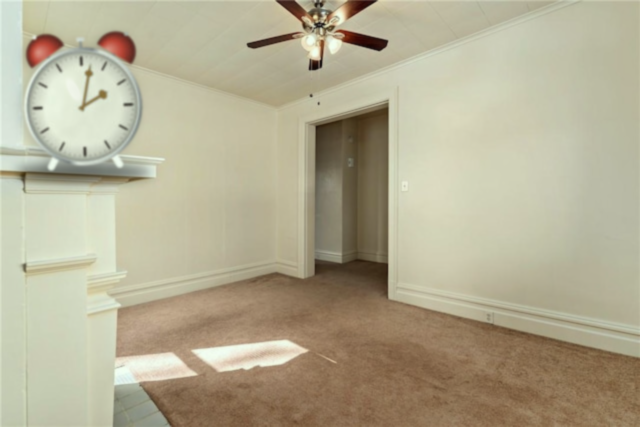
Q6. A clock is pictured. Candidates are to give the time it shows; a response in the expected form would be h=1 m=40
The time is h=2 m=2
